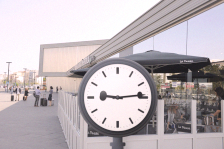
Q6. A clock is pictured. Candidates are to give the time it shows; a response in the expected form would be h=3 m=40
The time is h=9 m=14
